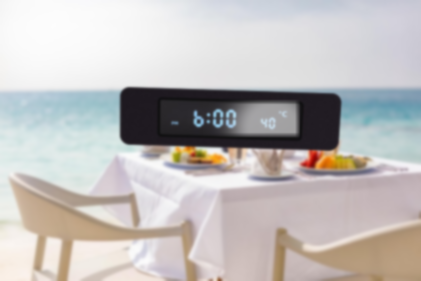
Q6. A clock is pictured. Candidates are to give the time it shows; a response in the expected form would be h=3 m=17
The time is h=6 m=0
